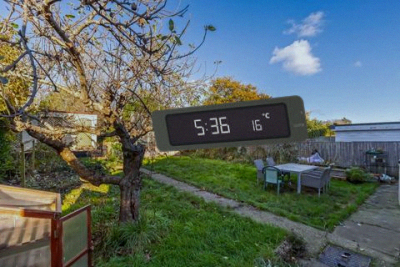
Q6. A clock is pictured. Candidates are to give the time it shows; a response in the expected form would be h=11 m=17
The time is h=5 m=36
